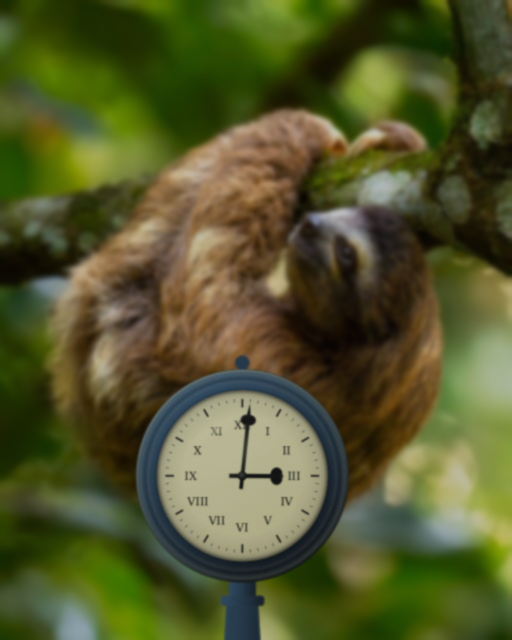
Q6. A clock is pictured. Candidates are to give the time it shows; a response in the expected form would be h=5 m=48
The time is h=3 m=1
